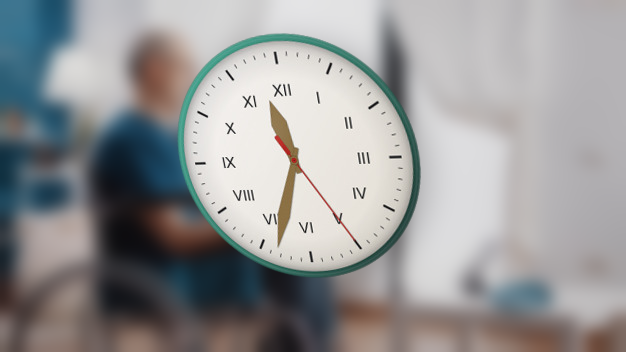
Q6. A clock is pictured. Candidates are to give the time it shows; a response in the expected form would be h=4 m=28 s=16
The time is h=11 m=33 s=25
